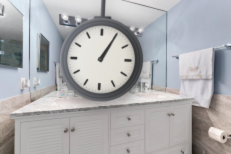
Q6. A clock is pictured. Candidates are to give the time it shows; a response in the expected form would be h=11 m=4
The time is h=1 m=5
